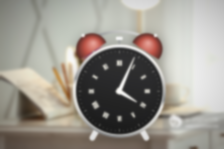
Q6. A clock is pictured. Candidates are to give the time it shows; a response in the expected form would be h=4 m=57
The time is h=4 m=4
